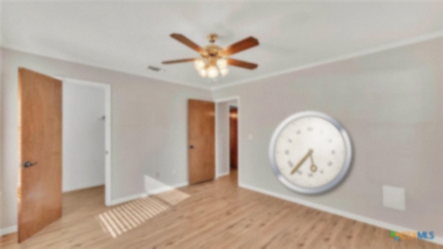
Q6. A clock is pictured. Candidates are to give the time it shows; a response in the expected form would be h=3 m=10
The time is h=5 m=37
